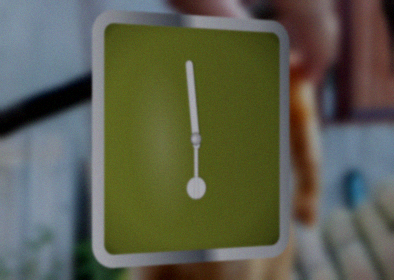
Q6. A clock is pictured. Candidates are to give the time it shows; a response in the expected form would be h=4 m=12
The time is h=5 m=59
